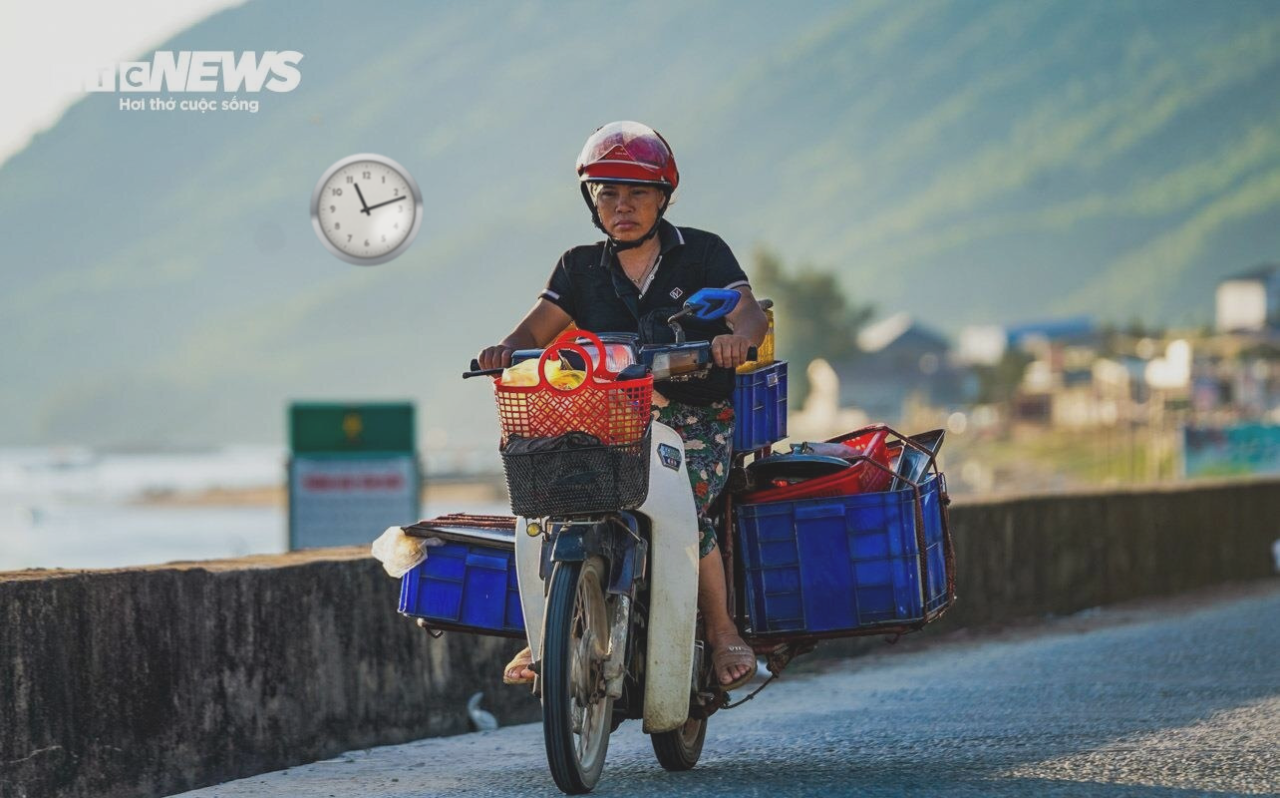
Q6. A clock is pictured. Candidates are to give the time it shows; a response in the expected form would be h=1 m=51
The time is h=11 m=12
